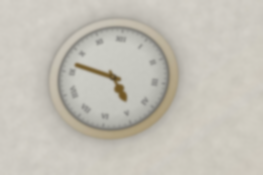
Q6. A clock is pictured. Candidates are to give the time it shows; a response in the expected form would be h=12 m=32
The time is h=4 m=47
